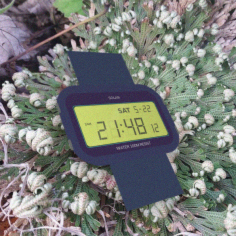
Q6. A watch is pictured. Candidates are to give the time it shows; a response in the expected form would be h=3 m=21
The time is h=21 m=48
